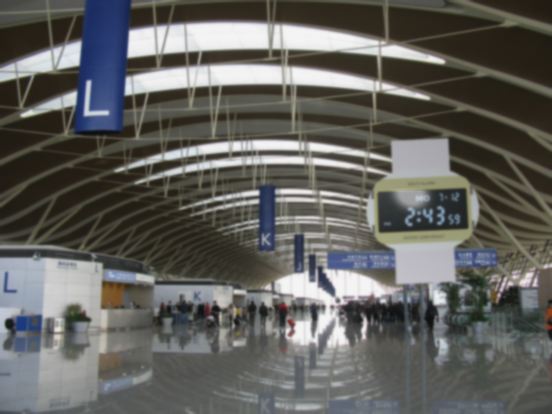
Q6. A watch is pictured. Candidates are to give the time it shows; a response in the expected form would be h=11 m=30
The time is h=2 m=43
